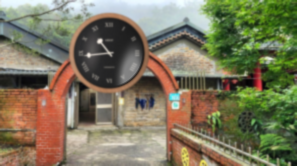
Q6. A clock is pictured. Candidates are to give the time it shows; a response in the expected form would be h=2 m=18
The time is h=10 m=44
